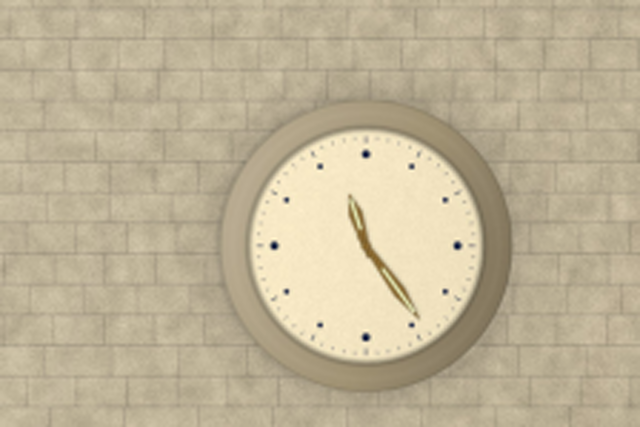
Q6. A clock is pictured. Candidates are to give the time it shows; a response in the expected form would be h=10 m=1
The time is h=11 m=24
